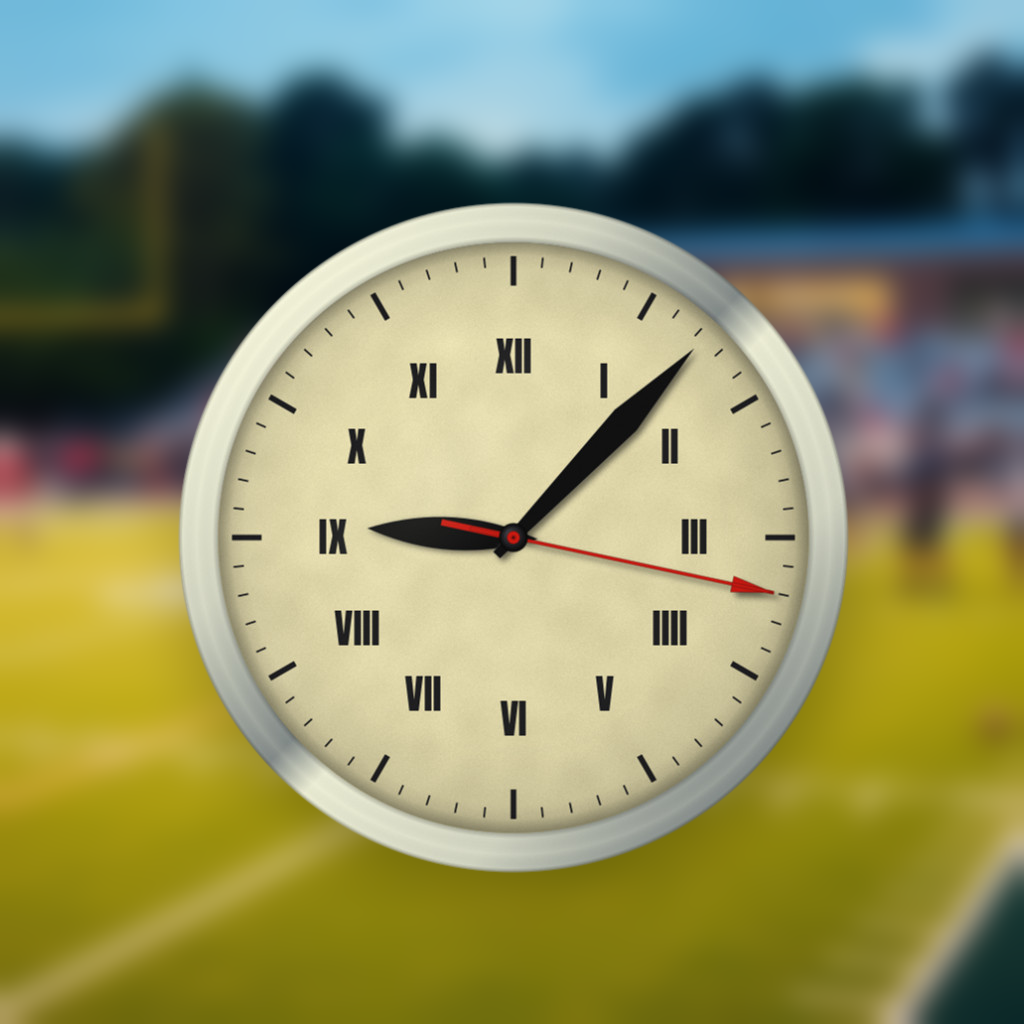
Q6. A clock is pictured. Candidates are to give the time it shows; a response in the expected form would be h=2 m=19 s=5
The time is h=9 m=7 s=17
